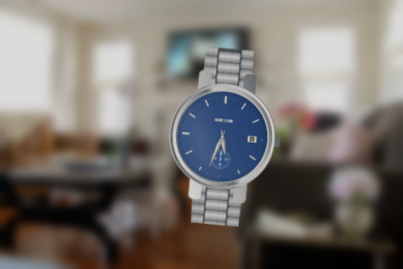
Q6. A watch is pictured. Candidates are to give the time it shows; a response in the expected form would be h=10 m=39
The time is h=5 m=33
